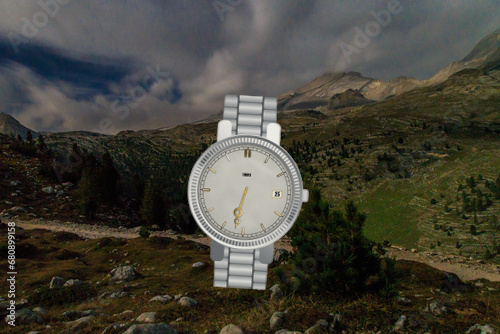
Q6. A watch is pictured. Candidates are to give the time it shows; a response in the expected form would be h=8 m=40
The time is h=6 m=32
